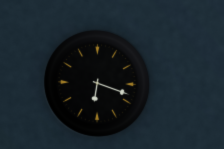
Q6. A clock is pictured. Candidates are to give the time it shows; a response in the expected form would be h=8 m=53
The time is h=6 m=18
